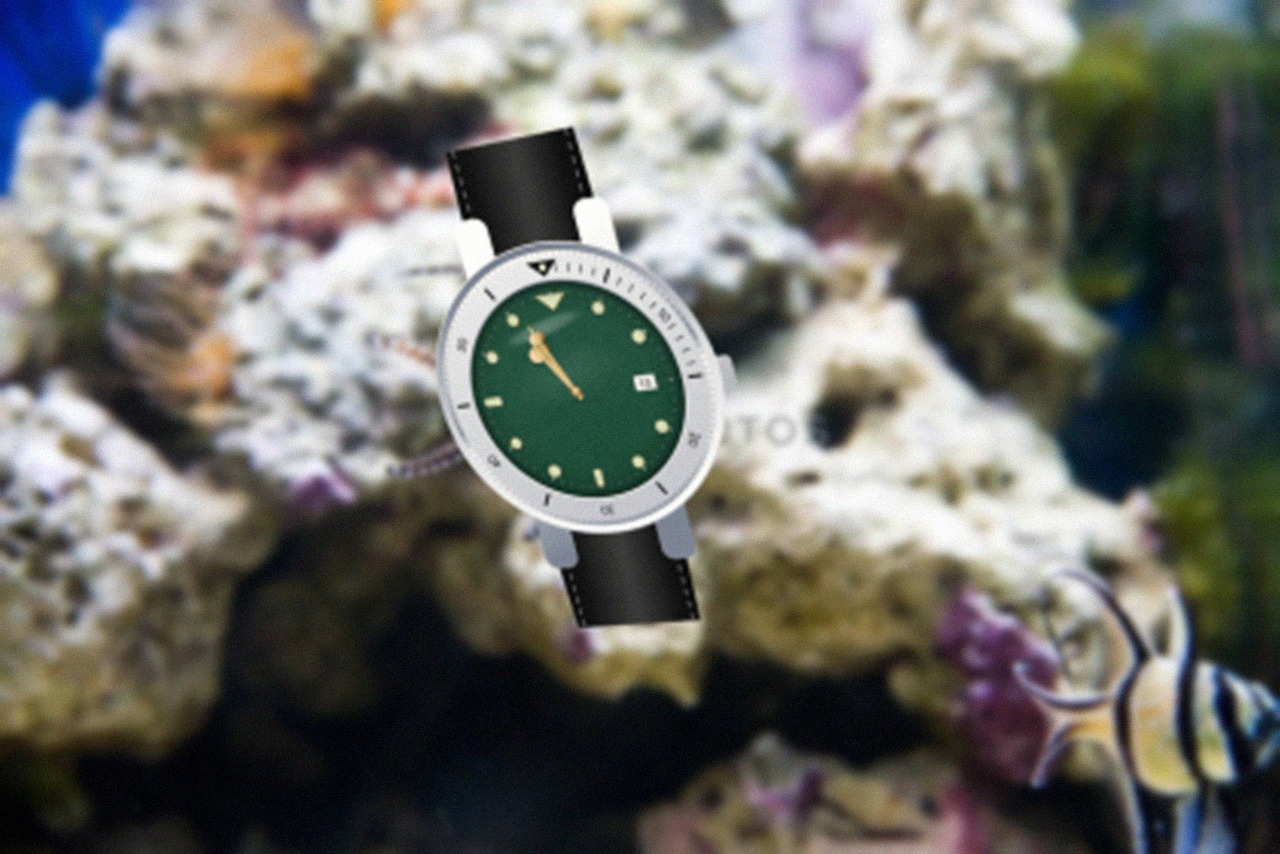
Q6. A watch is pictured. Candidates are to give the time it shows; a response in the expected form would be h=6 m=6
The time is h=10 m=56
